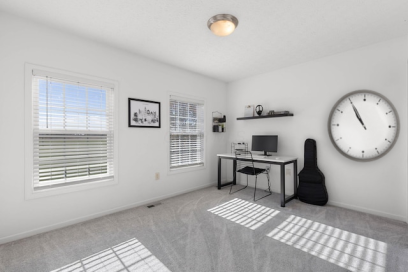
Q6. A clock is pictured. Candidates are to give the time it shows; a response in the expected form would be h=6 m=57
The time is h=10 m=55
